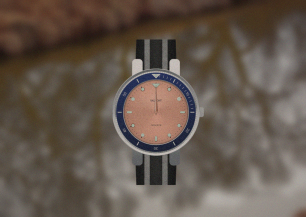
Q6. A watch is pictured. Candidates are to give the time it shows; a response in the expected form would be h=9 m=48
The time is h=12 m=0
